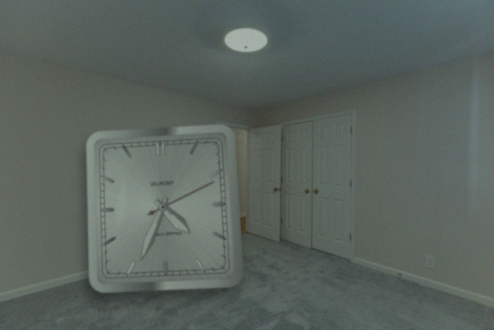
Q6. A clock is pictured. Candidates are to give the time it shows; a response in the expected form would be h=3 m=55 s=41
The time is h=4 m=34 s=11
